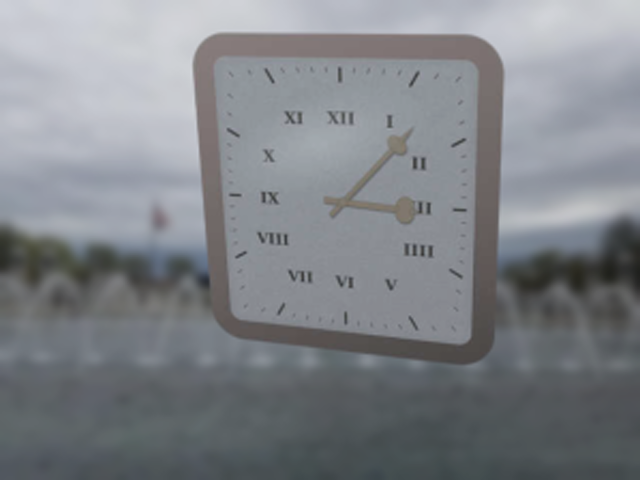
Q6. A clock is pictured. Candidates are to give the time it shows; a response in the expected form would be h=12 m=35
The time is h=3 m=7
